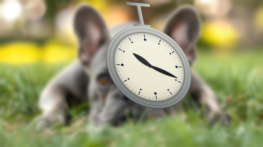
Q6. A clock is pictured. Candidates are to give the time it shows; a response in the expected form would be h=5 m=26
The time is h=10 m=19
